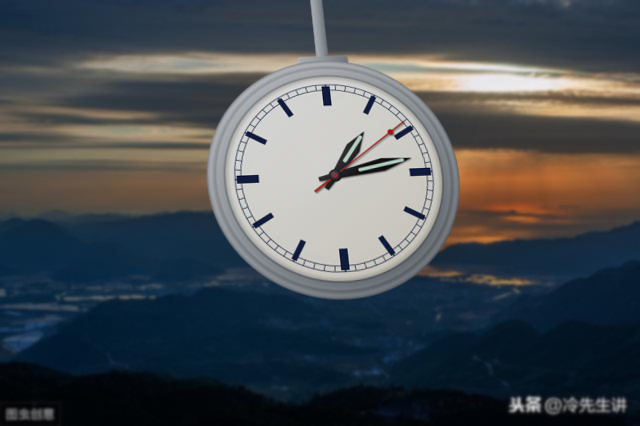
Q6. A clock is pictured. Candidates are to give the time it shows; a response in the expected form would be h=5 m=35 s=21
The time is h=1 m=13 s=9
